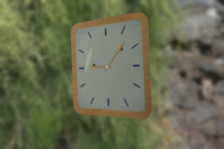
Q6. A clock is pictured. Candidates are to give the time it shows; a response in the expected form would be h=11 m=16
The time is h=9 m=7
